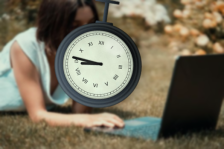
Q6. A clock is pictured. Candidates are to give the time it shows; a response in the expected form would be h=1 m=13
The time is h=8 m=46
